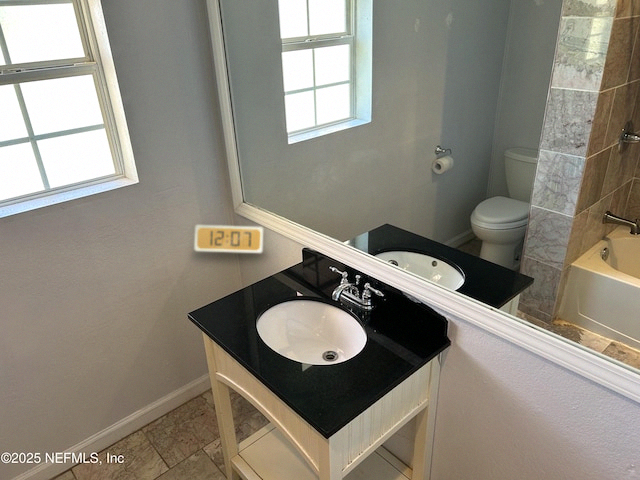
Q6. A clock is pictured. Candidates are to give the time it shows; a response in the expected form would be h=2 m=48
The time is h=12 m=7
